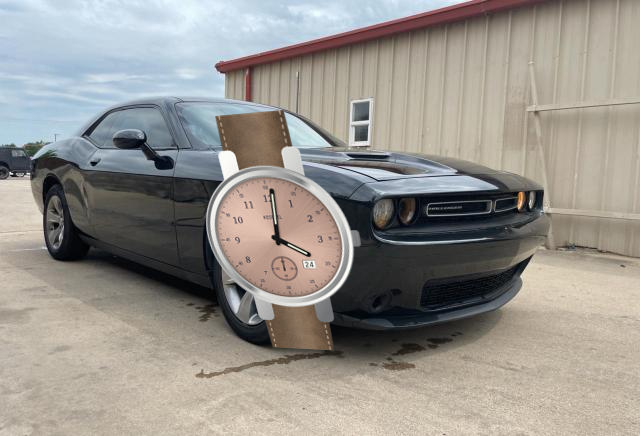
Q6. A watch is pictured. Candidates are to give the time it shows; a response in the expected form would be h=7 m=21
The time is h=4 m=1
